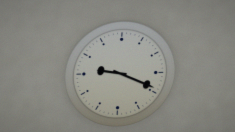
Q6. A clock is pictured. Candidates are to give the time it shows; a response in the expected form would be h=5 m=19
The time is h=9 m=19
